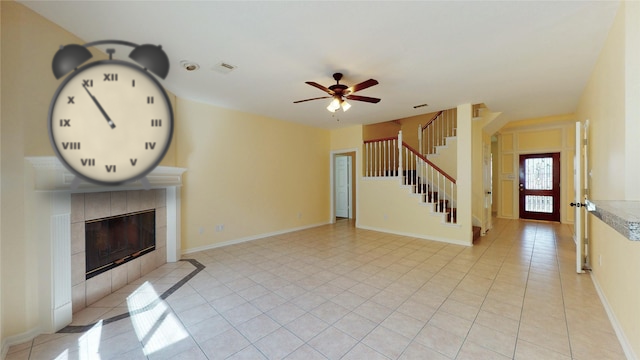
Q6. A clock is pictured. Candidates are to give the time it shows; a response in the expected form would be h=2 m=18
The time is h=10 m=54
